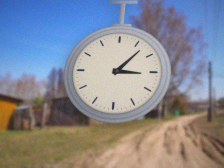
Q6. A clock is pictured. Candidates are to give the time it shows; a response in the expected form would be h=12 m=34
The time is h=3 m=7
